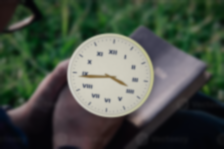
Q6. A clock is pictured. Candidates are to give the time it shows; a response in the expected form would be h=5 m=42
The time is h=3 m=44
